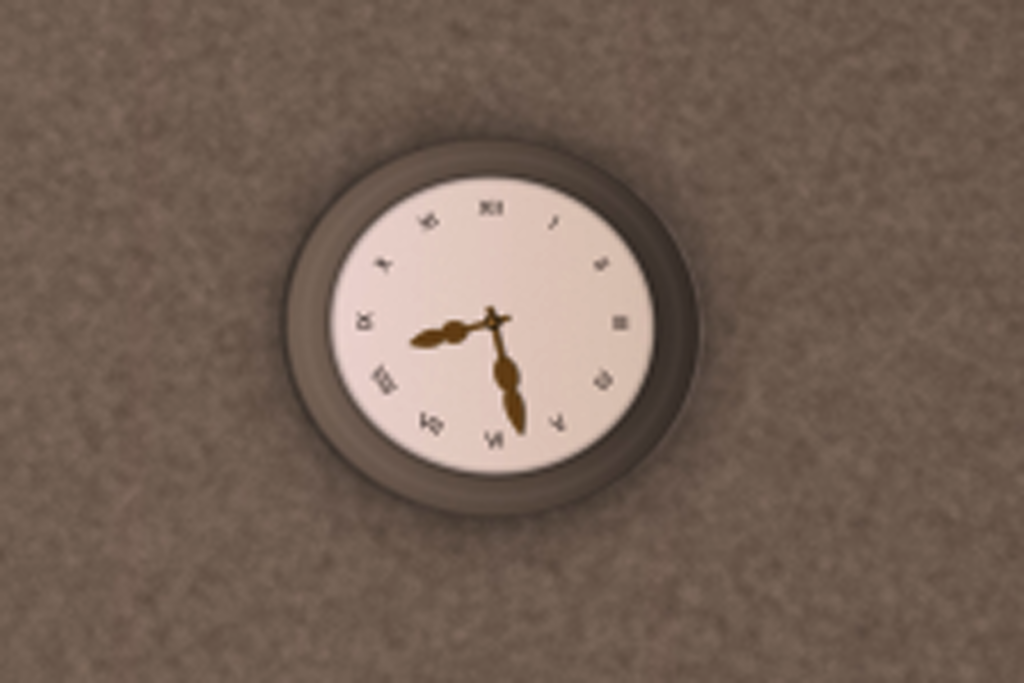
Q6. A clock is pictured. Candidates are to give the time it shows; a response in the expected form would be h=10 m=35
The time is h=8 m=28
